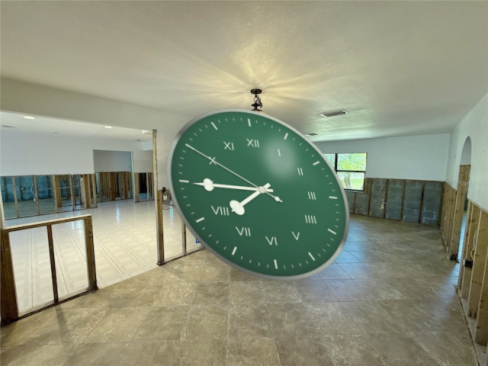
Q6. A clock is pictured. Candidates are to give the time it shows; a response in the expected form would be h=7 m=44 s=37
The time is h=7 m=44 s=50
